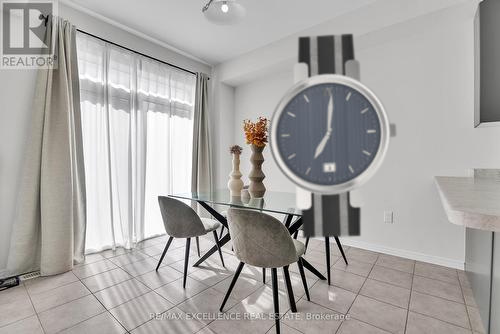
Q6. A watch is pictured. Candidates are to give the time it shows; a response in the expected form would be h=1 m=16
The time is h=7 m=1
